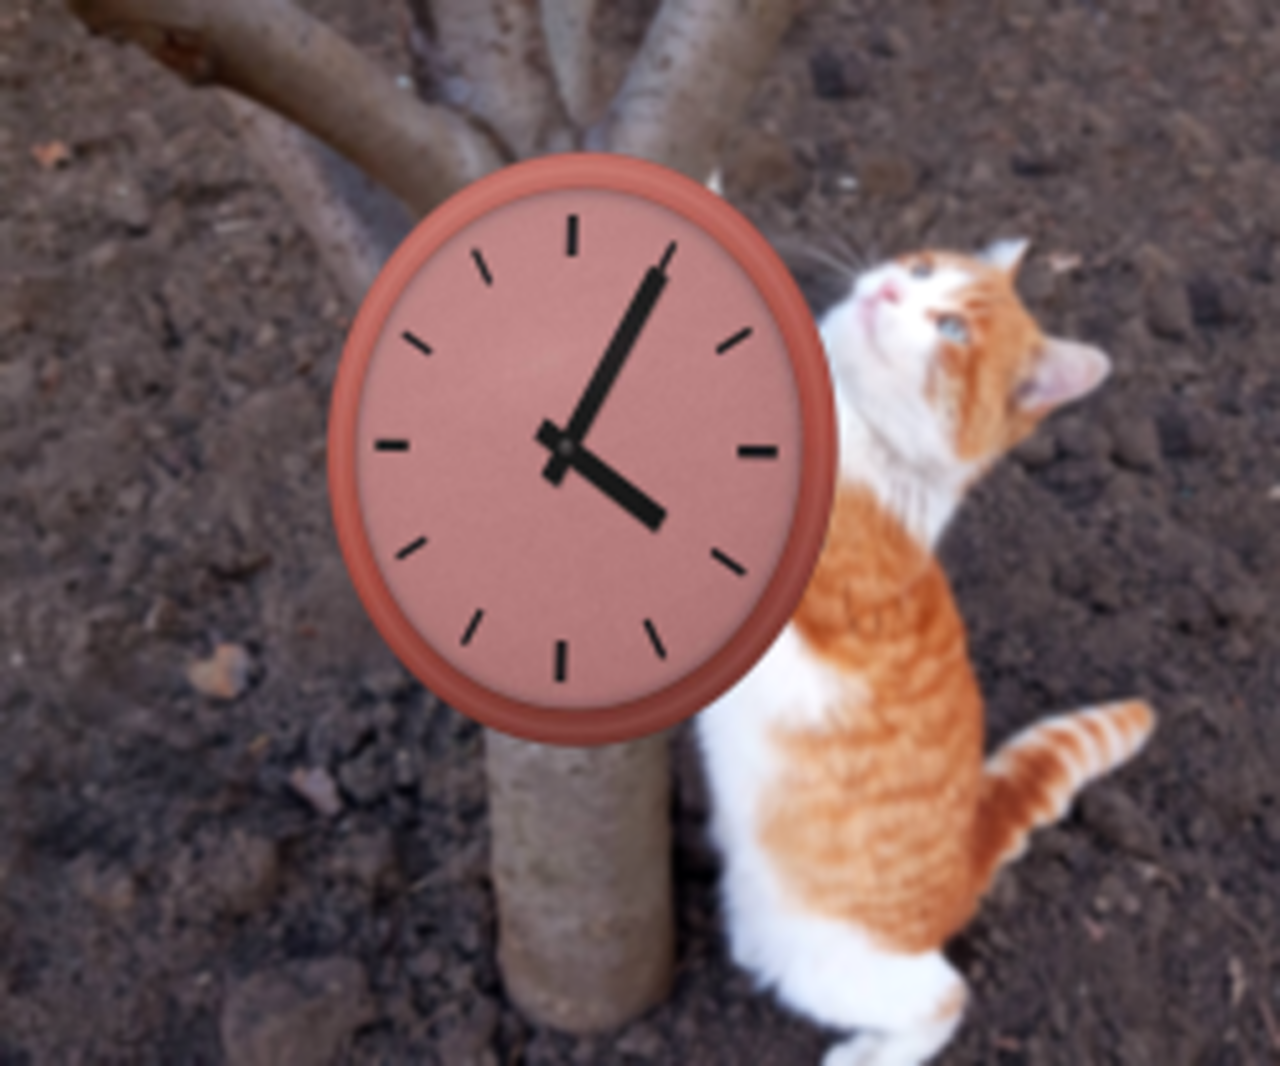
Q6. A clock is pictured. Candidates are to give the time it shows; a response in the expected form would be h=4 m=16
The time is h=4 m=5
